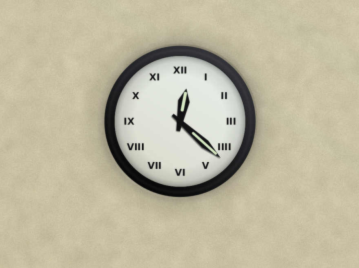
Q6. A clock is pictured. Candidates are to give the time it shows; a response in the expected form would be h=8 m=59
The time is h=12 m=22
